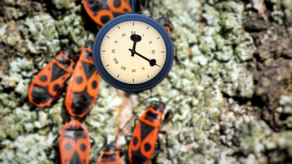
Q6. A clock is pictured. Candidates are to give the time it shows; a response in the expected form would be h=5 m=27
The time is h=12 m=20
